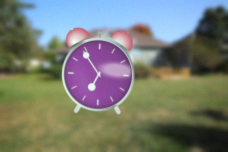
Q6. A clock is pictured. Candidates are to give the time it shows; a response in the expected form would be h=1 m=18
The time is h=6 m=54
